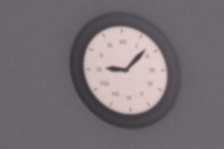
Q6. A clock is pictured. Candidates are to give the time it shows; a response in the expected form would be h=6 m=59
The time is h=9 m=8
